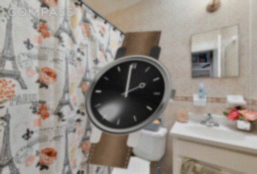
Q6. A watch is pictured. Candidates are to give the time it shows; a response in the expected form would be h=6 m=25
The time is h=1 m=59
